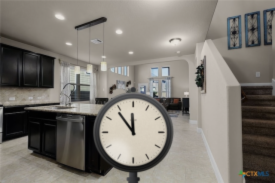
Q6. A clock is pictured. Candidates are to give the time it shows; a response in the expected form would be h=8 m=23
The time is h=11 m=54
